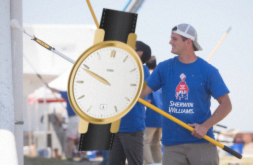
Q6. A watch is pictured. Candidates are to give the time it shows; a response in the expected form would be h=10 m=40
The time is h=9 m=49
